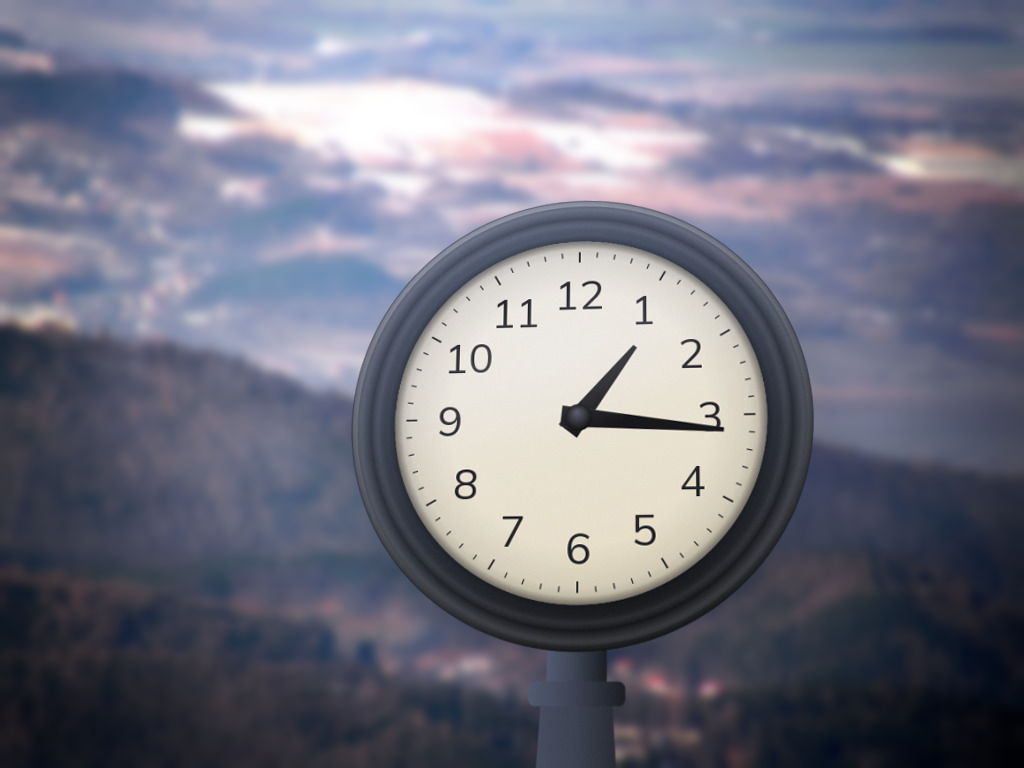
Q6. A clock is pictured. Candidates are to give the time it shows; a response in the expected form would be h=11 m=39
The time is h=1 m=16
